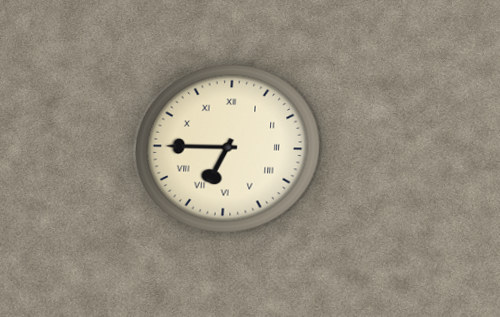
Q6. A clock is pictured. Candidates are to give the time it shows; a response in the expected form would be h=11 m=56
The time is h=6 m=45
